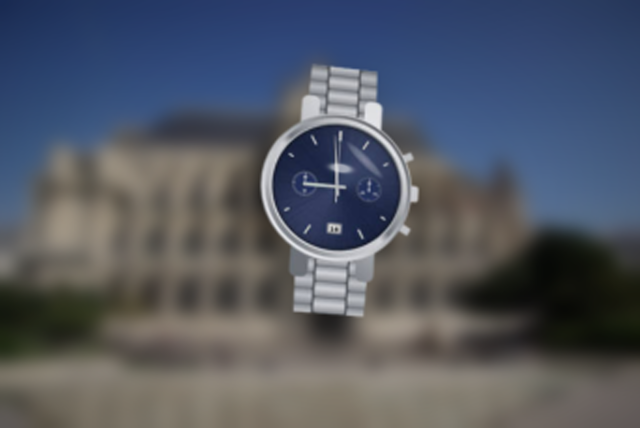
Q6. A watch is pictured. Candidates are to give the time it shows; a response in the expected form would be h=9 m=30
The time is h=8 m=59
